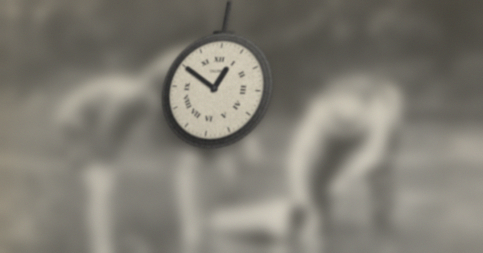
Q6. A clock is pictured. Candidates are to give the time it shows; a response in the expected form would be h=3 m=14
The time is h=12 m=50
